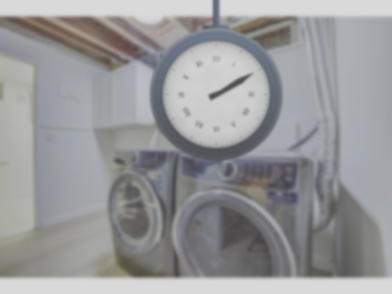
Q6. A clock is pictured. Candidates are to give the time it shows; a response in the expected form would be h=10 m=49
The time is h=2 m=10
